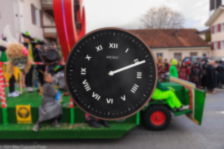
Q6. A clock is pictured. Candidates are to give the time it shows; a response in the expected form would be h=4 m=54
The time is h=2 m=11
